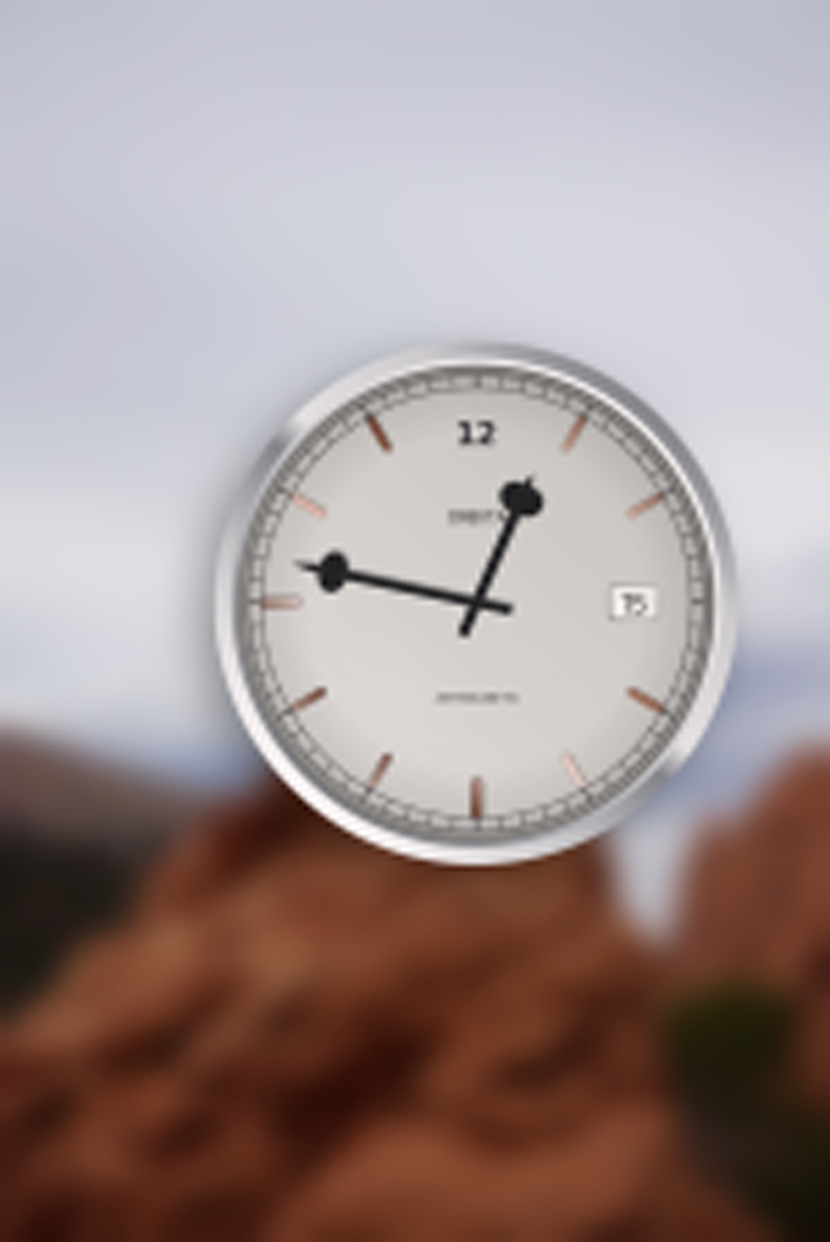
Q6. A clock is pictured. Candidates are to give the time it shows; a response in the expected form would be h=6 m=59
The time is h=12 m=47
